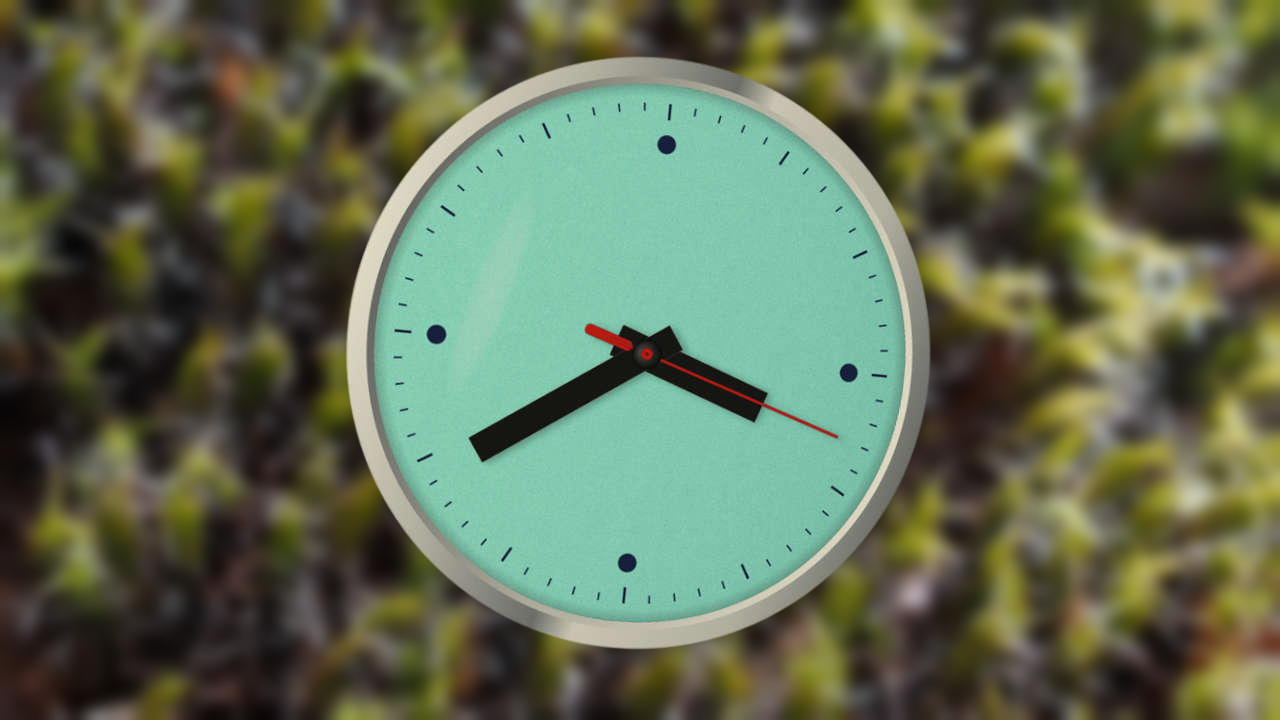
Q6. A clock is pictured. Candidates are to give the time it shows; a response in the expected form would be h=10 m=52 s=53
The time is h=3 m=39 s=18
